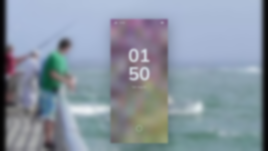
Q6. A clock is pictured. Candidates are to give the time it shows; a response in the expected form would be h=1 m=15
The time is h=1 m=50
